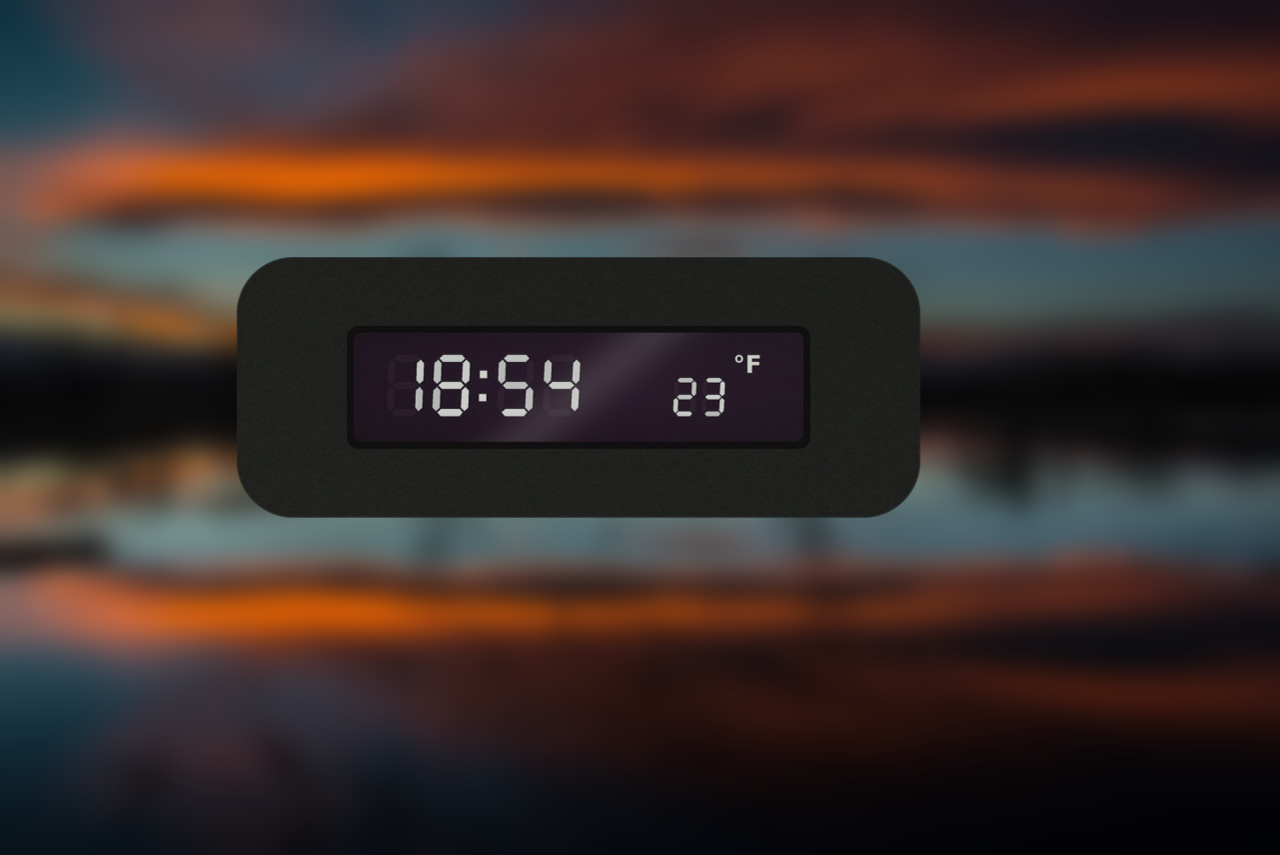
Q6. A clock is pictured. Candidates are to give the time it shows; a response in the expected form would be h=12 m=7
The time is h=18 m=54
